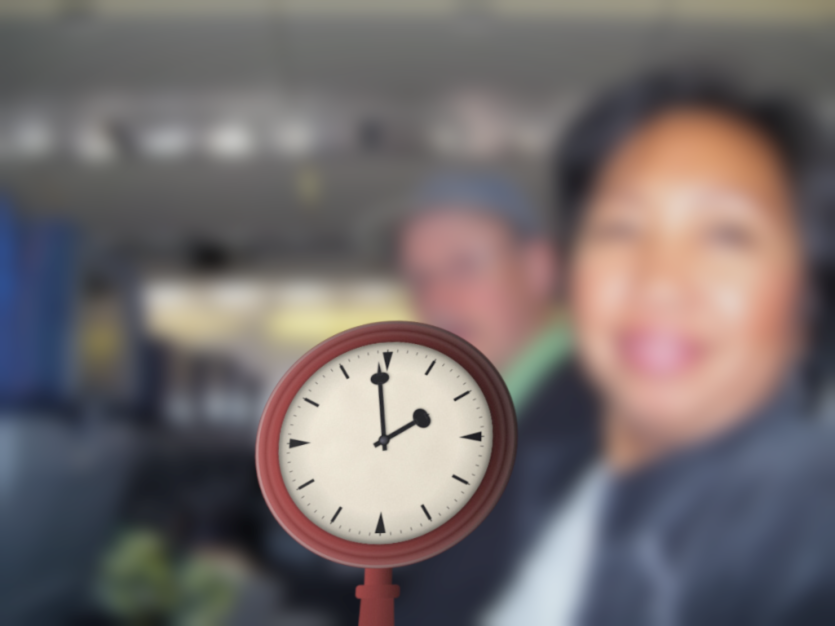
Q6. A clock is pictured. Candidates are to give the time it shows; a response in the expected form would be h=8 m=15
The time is h=1 m=59
